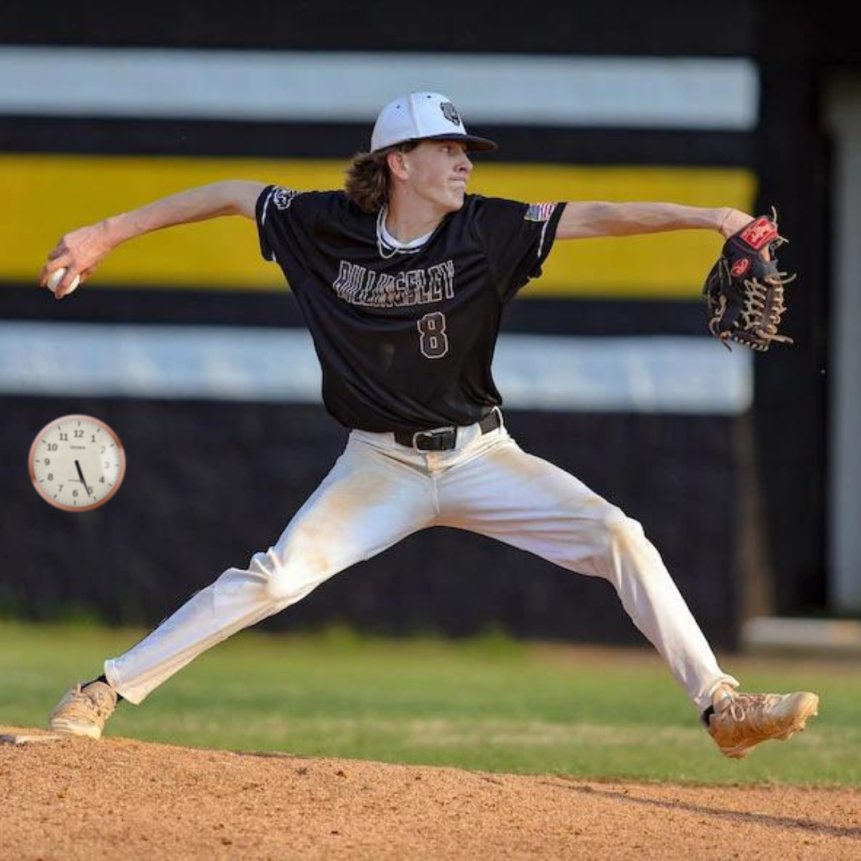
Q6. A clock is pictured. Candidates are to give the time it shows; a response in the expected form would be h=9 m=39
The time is h=5 m=26
